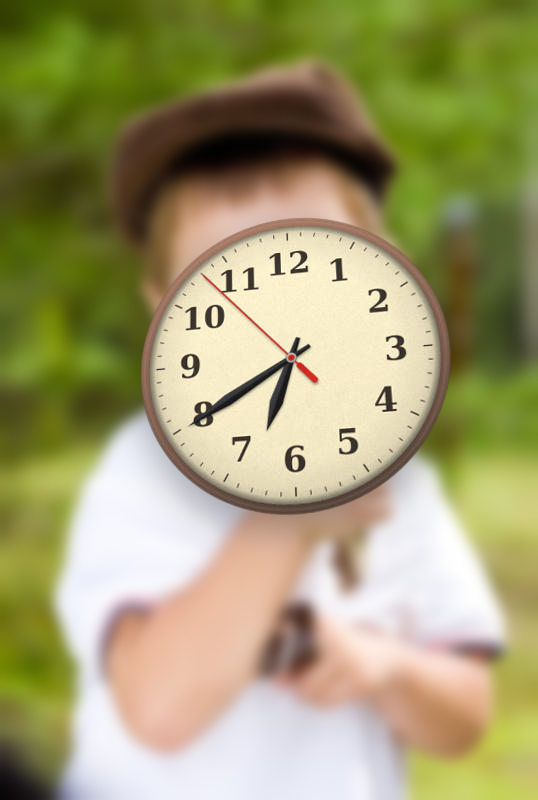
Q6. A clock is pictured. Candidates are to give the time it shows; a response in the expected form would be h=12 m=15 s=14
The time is h=6 m=39 s=53
